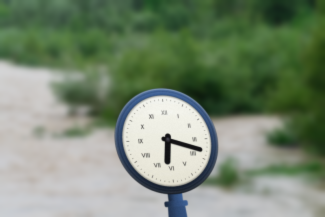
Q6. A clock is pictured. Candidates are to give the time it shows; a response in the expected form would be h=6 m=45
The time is h=6 m=18
